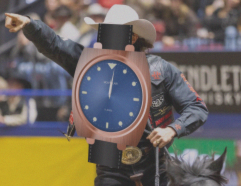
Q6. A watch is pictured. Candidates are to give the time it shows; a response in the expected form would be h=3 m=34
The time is h=12 m=1
